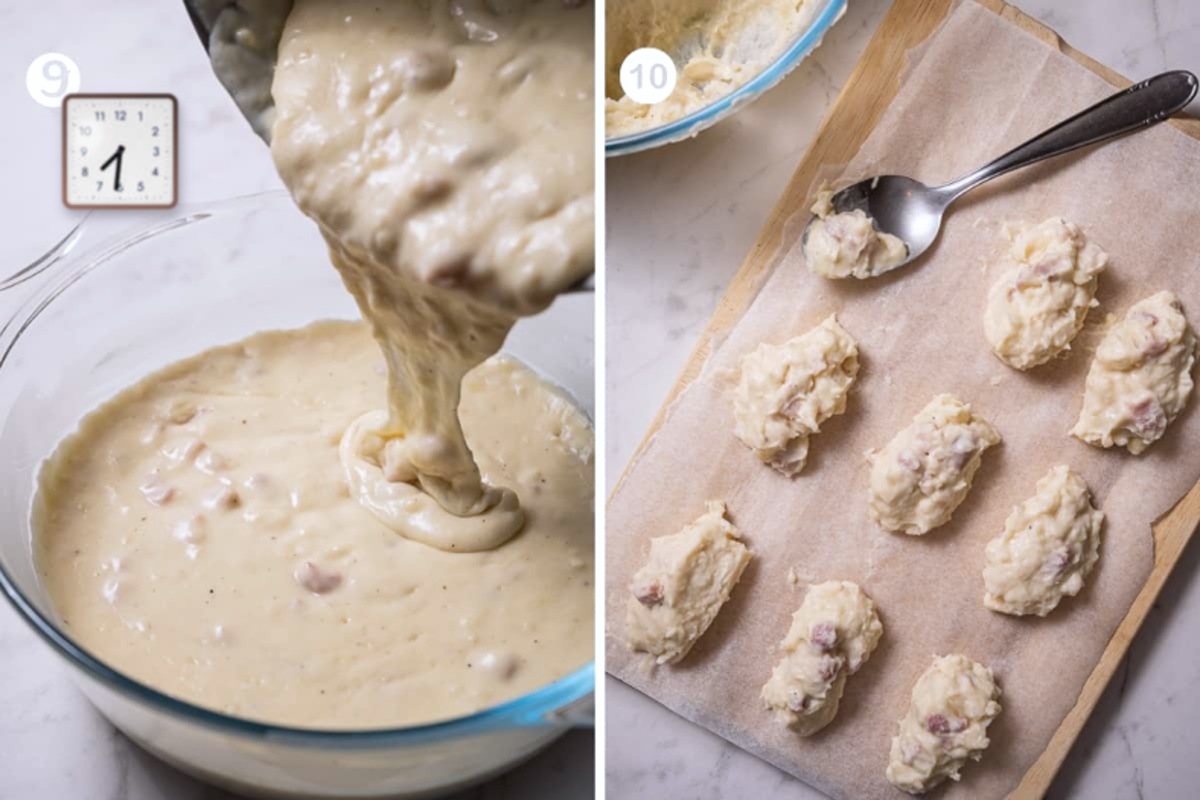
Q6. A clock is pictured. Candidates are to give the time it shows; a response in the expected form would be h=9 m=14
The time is h=7 m=31
